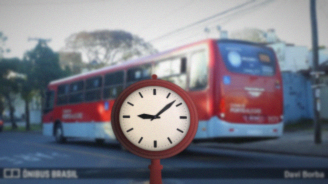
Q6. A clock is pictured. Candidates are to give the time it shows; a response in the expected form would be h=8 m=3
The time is h=9 m=8
